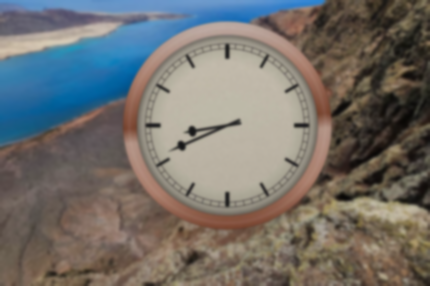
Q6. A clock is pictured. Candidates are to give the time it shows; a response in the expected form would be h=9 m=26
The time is h=8 m=41
